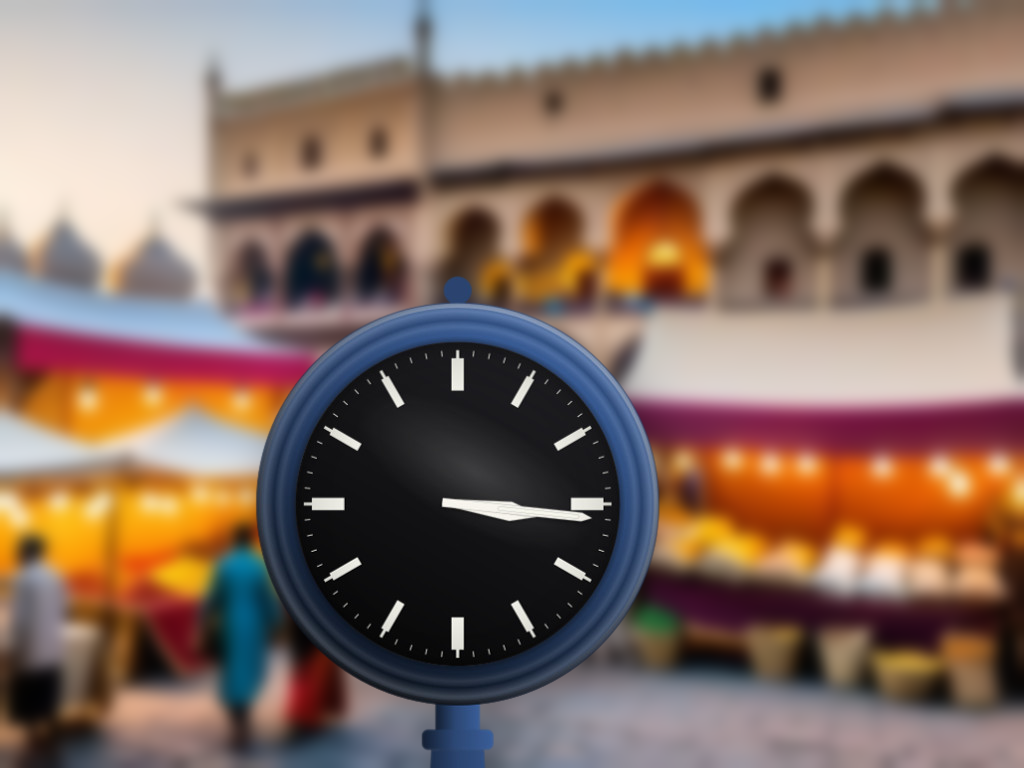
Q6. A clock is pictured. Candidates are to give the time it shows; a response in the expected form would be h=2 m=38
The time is h=3 m=16
